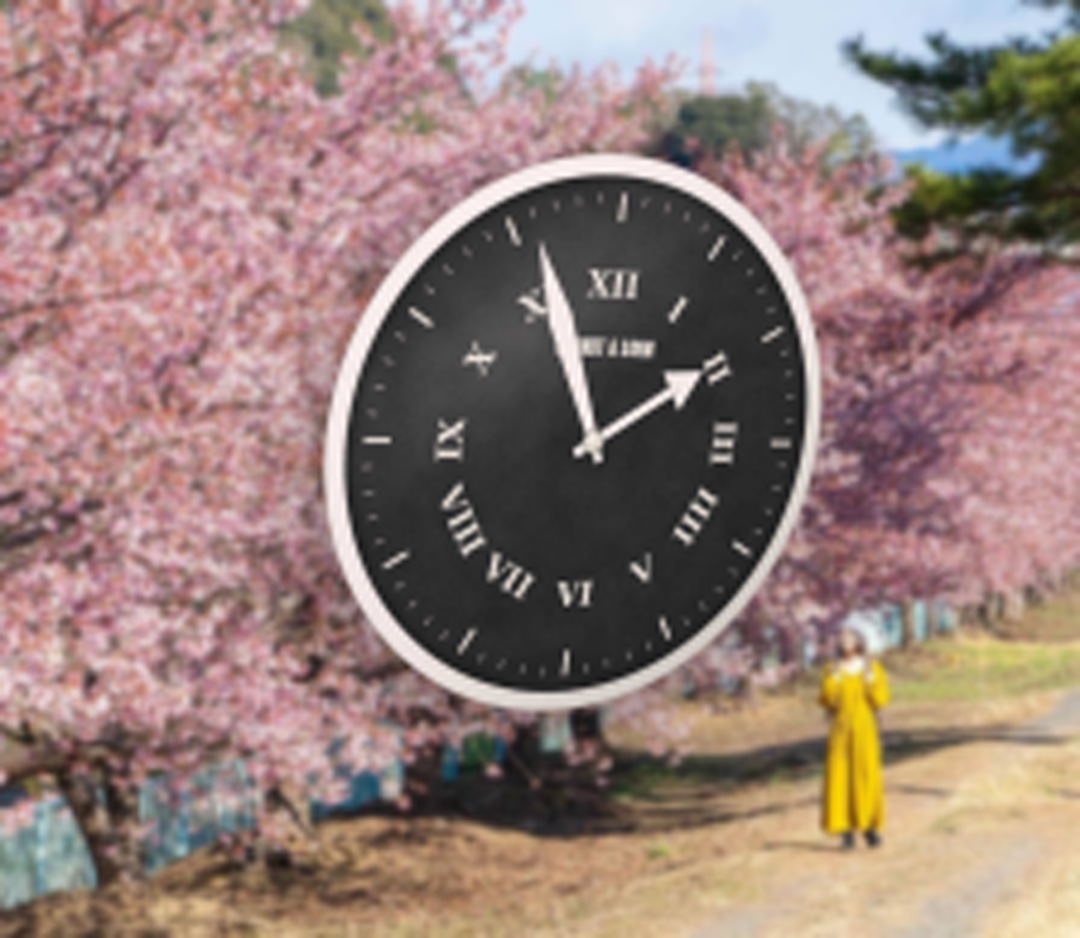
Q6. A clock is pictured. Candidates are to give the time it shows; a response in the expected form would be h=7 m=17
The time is h=1 m=56
